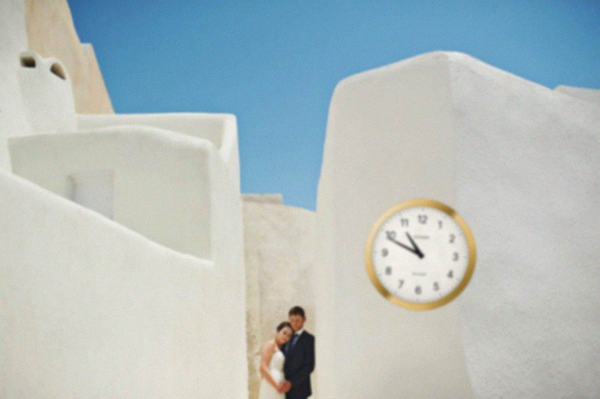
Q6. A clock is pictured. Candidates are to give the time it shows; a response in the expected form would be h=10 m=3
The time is h=10 m=49
